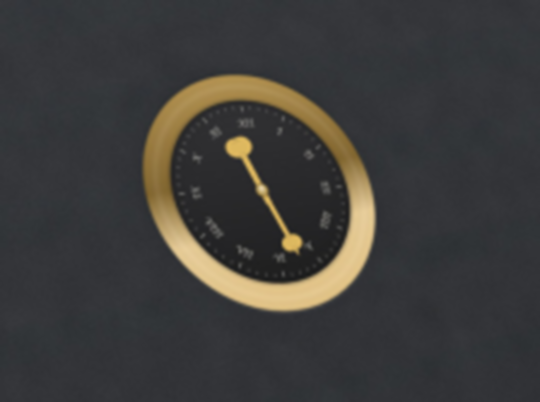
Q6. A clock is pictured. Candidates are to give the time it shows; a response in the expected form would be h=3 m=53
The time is h=11 m=27
